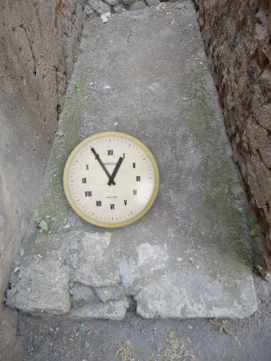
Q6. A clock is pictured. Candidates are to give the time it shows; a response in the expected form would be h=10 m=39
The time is h=12 m=55
